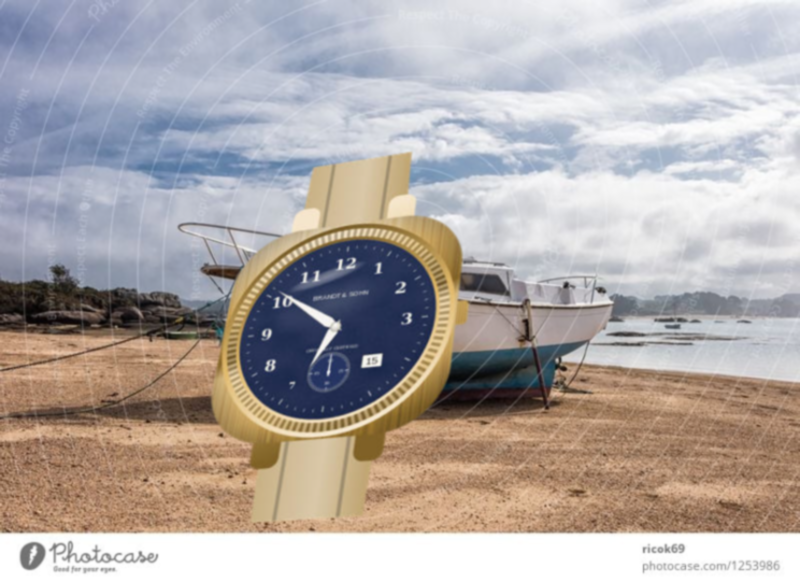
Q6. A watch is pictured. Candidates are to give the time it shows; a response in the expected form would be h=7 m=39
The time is h=6 m=51
